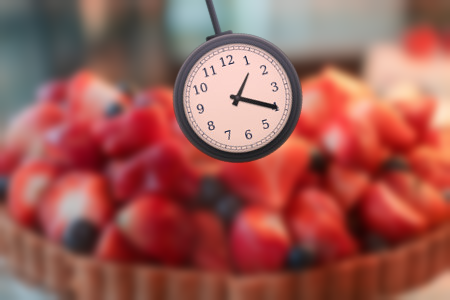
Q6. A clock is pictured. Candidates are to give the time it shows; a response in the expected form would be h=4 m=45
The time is h=1 m=20
